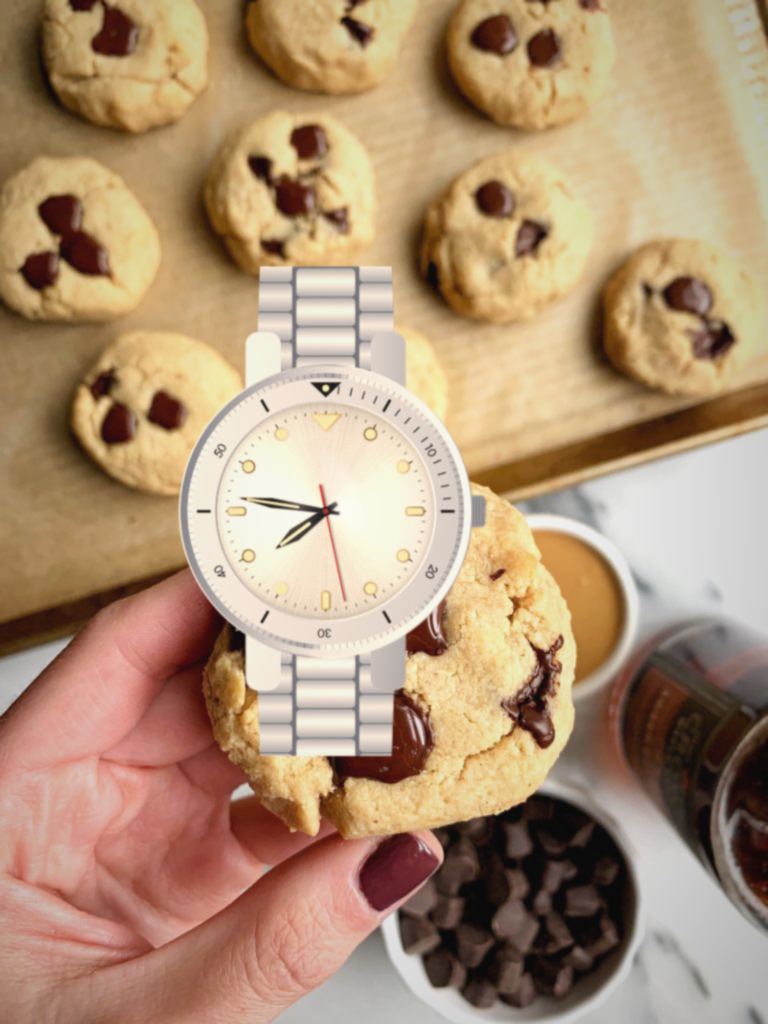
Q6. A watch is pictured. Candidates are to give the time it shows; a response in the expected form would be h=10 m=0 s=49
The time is h=7 m=46 s=28
